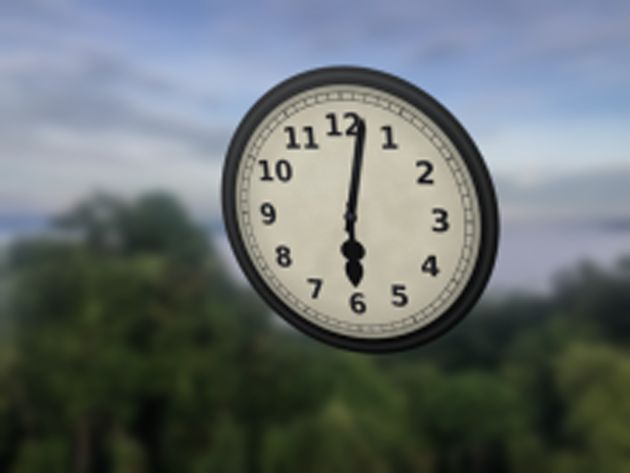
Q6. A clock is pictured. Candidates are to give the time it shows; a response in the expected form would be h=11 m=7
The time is h=6 m=2
